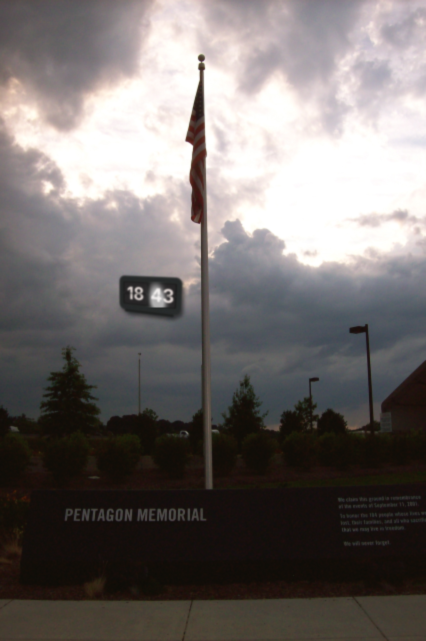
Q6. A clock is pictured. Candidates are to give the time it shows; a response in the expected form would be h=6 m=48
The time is h=18 m=43
